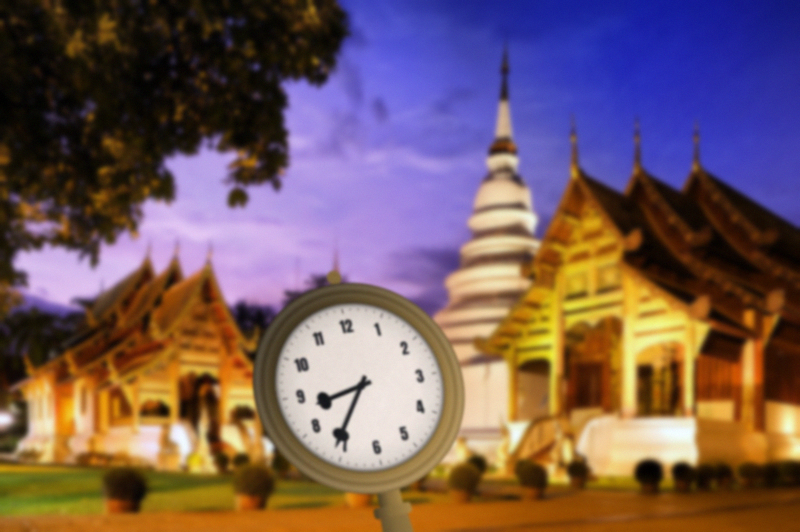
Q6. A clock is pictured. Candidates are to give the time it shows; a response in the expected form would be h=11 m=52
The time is h=8 m=36
